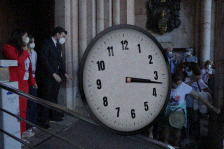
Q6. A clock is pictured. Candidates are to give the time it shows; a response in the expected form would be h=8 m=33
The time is h=3 m=17
